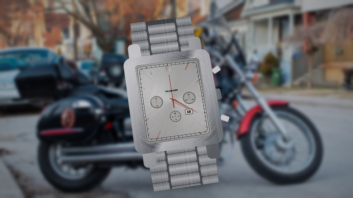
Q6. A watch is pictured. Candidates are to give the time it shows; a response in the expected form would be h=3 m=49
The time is h=4 m=21
